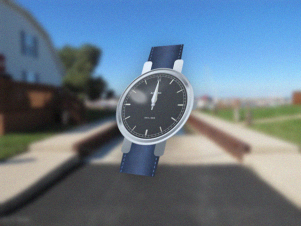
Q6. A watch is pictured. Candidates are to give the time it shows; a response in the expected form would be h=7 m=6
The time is h=12 m=0
